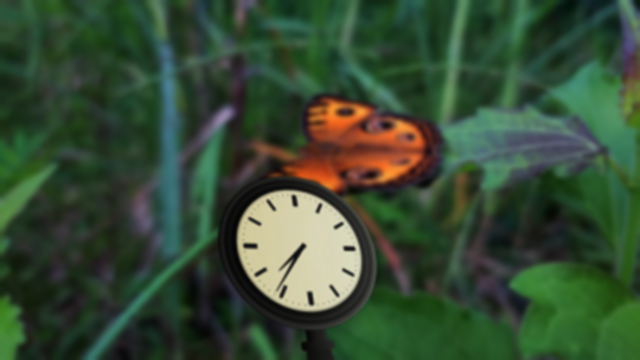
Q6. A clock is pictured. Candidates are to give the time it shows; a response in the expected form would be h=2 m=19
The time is h=7 m=36
